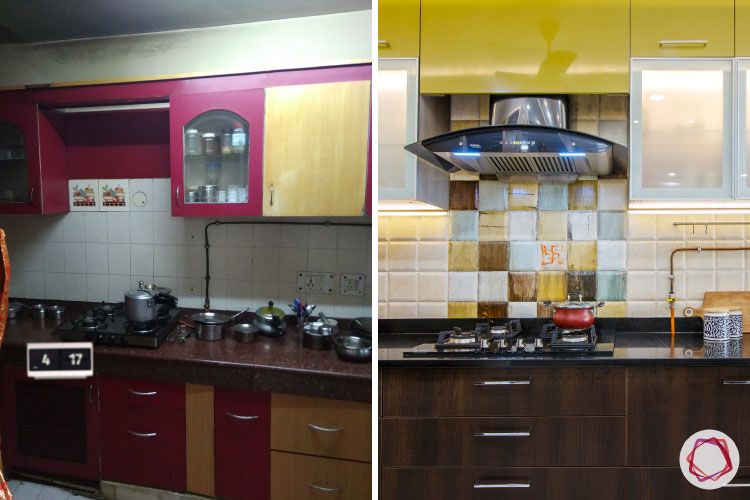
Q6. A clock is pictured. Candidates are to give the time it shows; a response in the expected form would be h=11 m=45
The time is h=4 m=17
